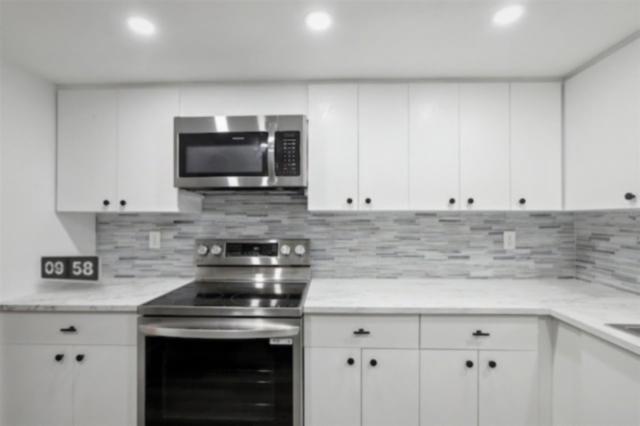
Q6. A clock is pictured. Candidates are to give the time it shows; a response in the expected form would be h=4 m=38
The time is h=9 m=58
